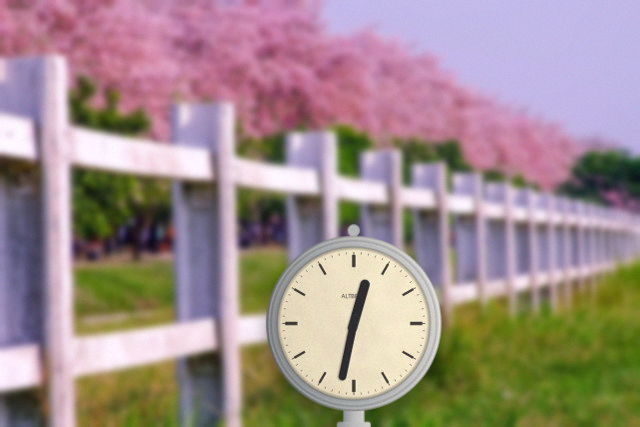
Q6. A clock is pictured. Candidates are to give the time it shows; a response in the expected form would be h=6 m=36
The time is h=12 m=32
